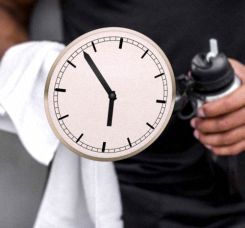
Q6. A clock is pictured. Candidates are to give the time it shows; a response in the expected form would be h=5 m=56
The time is h=5 m=53
